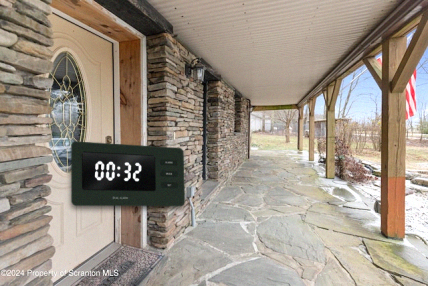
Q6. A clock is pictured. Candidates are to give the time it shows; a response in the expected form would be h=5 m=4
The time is h=0 m=32
